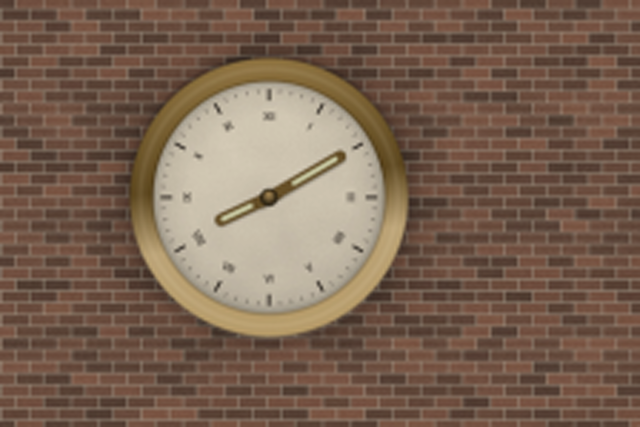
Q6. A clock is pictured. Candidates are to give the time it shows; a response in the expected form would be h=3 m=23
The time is h=8 m=10
